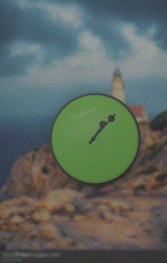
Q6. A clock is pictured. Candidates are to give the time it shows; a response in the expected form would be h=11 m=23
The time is h=1 m=7
